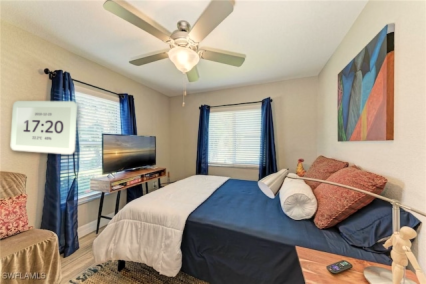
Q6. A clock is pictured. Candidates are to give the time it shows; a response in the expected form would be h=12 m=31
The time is h=17 m=20
